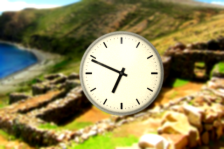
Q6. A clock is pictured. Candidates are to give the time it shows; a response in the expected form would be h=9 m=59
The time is h=6 m=49
